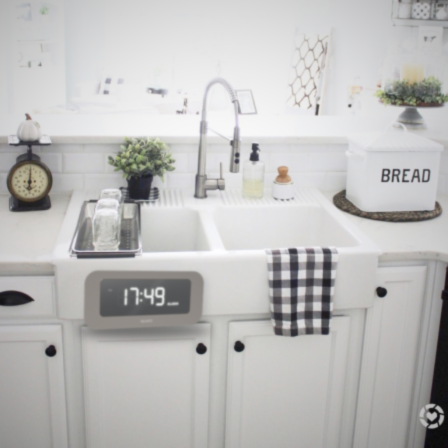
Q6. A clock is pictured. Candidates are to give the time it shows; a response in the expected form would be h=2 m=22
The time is h=17 m=49
